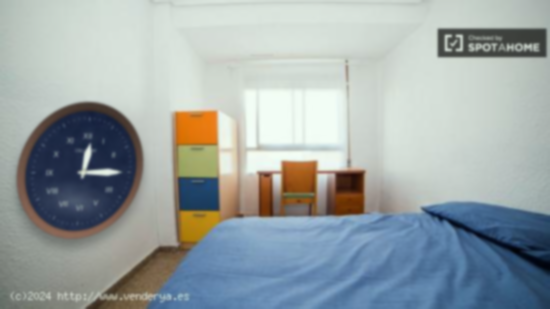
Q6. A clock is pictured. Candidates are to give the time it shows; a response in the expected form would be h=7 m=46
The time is h=12 m=15
